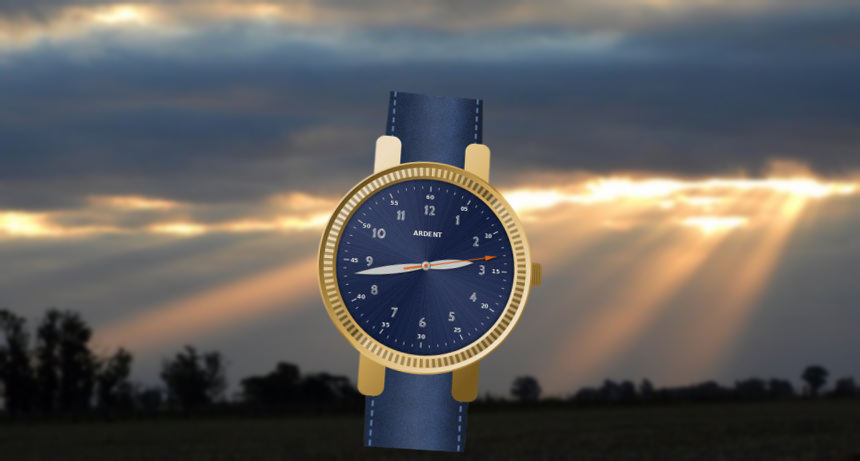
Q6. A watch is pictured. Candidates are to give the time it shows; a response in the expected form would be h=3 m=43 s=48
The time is h=2 m=43 s=13
